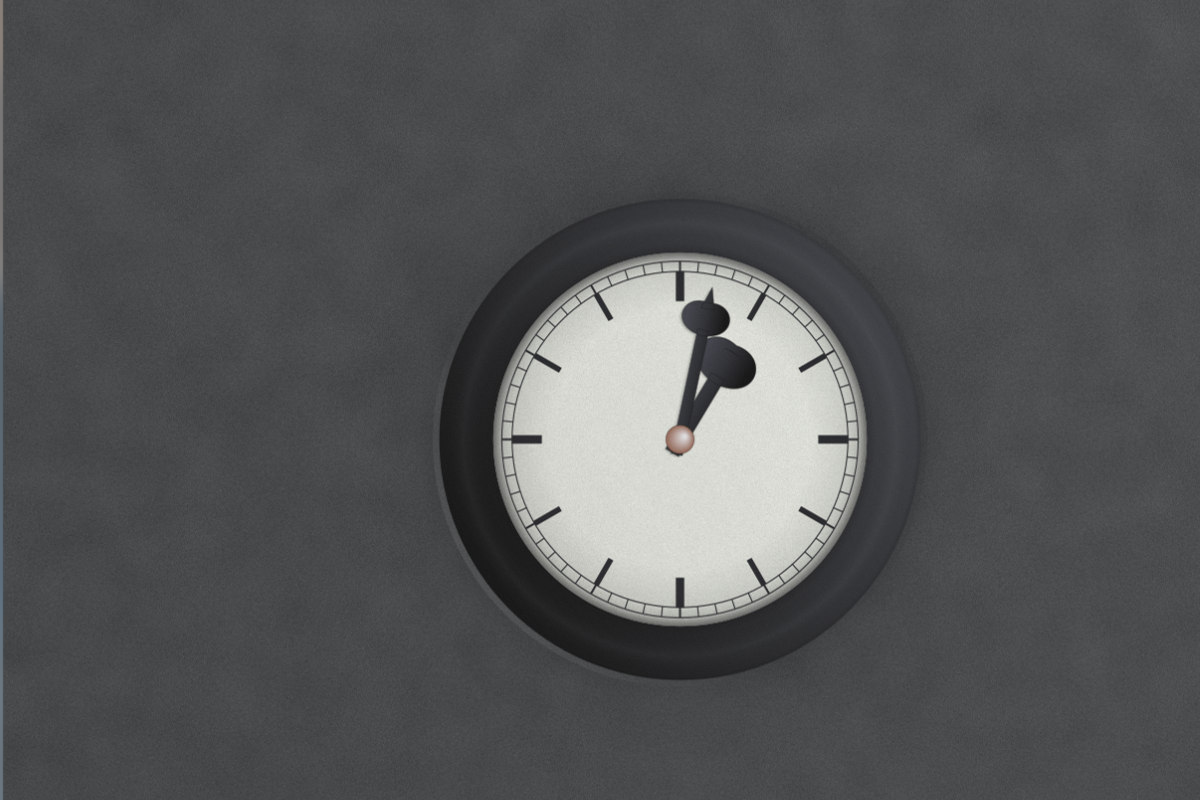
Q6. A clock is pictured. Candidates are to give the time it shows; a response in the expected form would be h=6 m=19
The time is h=1 m=2
